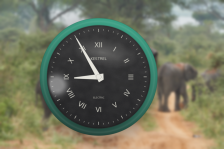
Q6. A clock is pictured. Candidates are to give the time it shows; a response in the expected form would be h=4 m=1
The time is h=8 m=55
